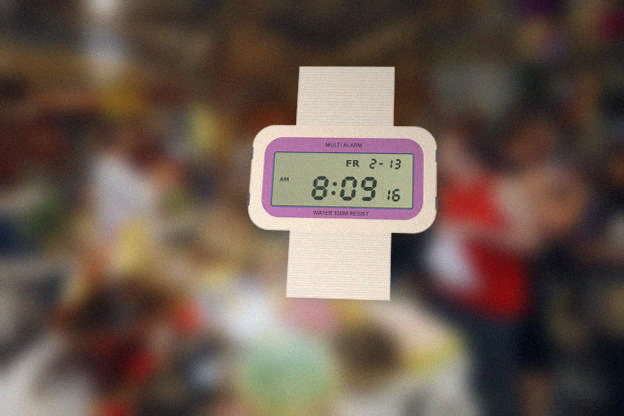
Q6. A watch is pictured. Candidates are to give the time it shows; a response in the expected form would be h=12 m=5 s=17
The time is h=8 m=9 s=16
